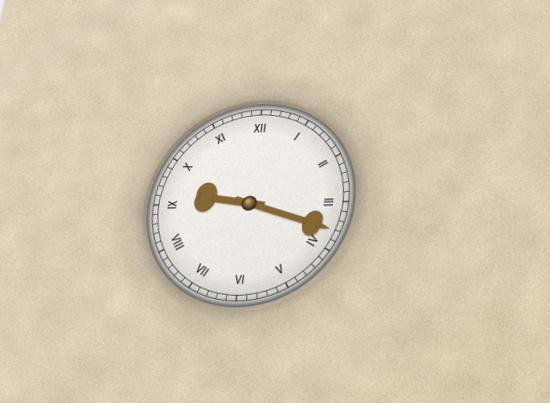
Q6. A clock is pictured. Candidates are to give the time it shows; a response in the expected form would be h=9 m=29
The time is h=9 m=18
